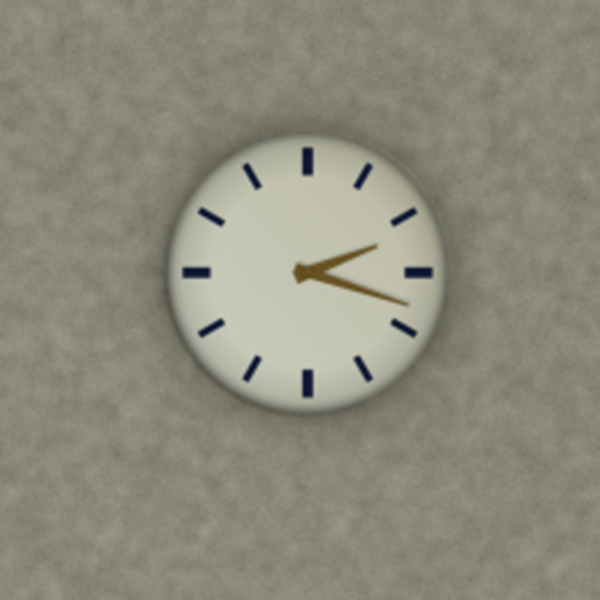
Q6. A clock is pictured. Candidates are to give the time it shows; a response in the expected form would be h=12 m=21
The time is h=2 m=18
